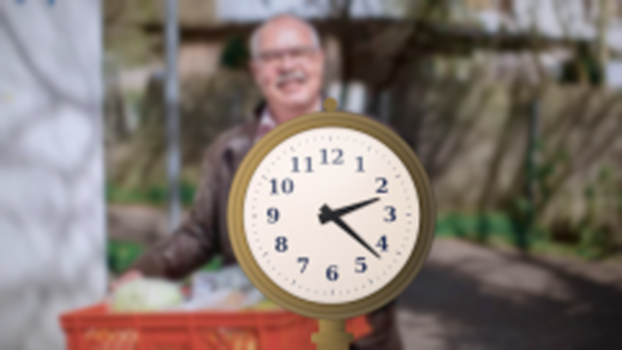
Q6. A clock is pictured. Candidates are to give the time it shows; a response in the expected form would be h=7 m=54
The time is h=2 m=22
